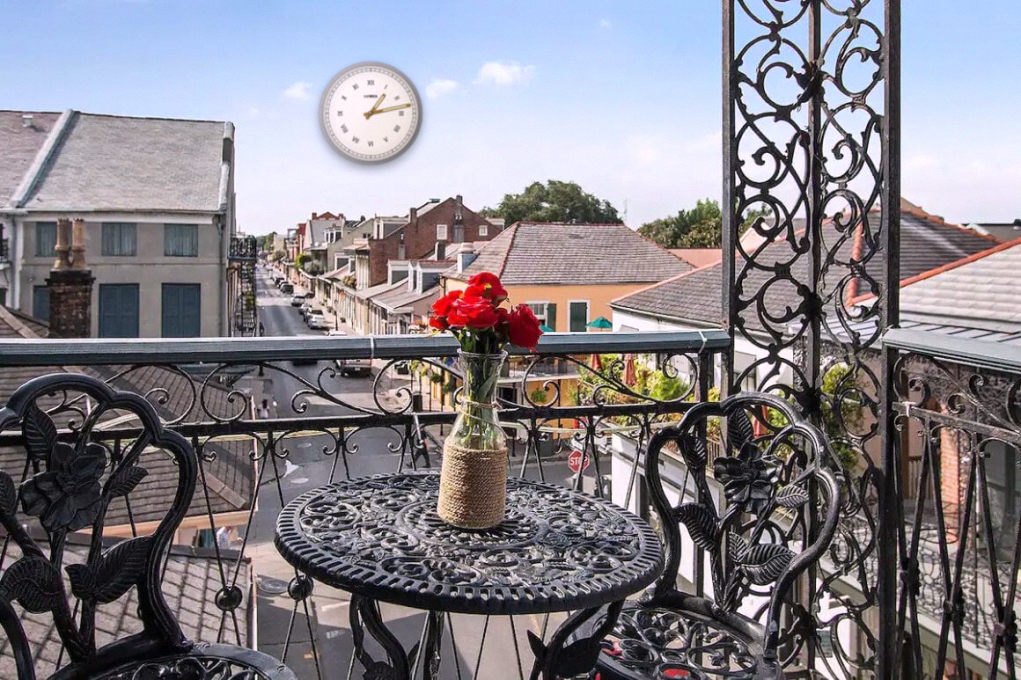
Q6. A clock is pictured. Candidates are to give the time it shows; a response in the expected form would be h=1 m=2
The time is h=1 m=13
